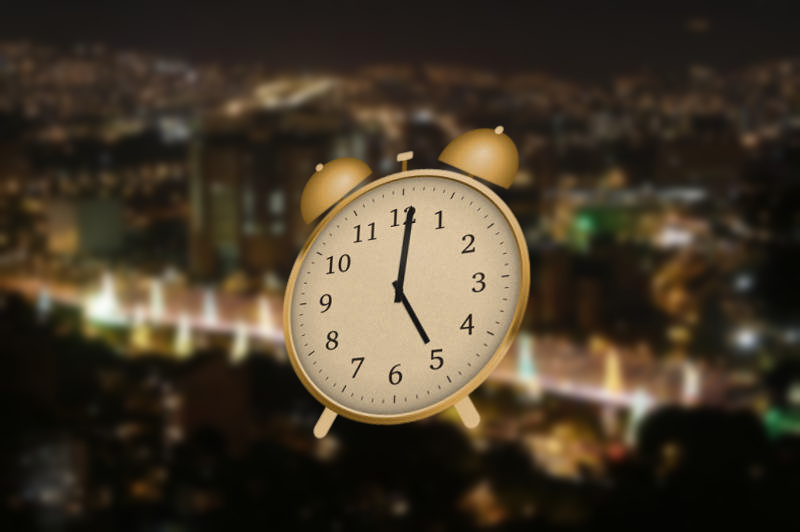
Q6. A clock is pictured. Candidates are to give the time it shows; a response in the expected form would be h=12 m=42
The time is h=5 m=1
